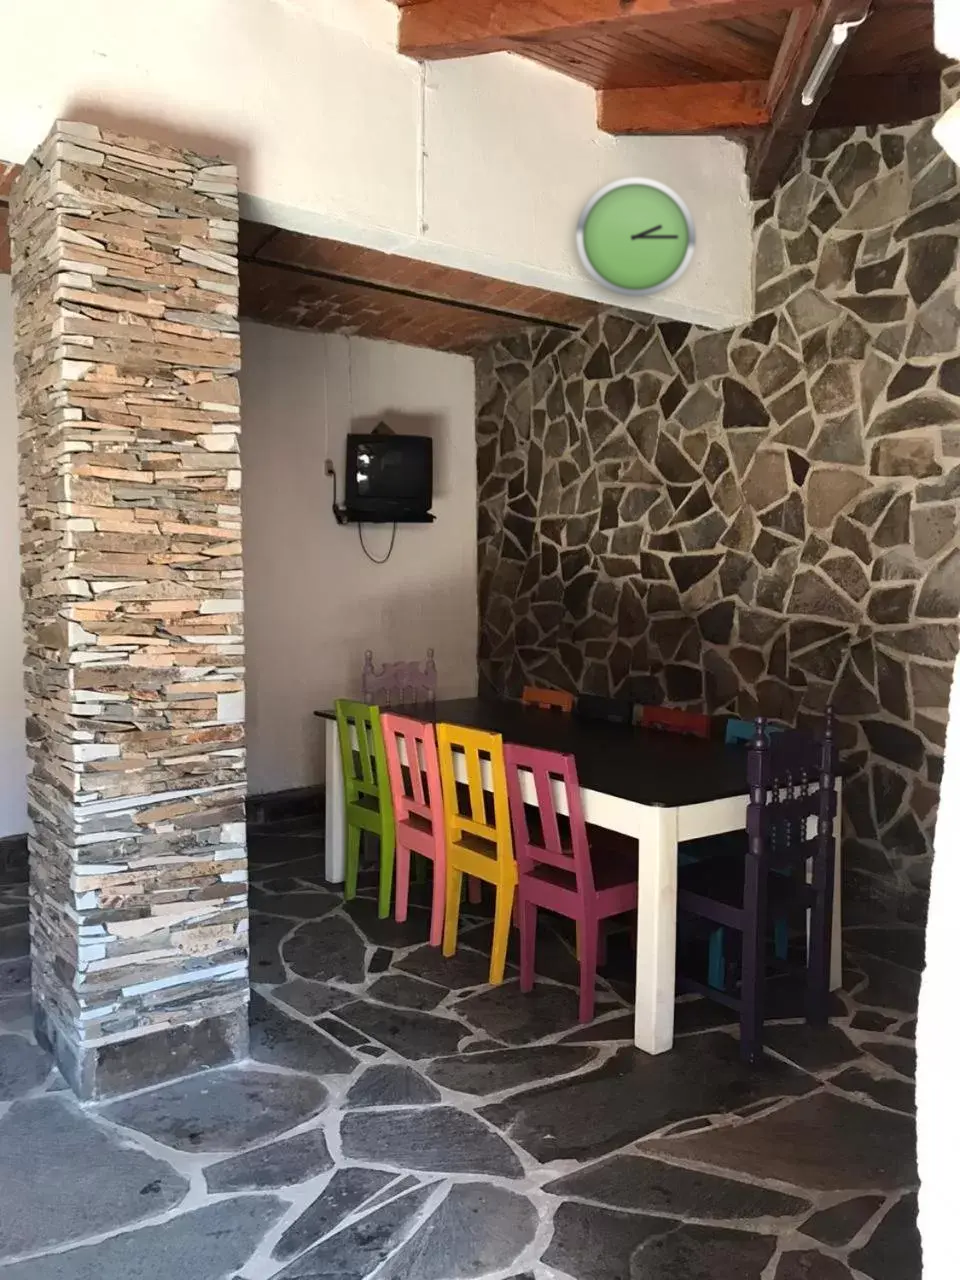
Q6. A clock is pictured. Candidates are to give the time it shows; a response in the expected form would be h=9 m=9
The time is h=2 m=15
